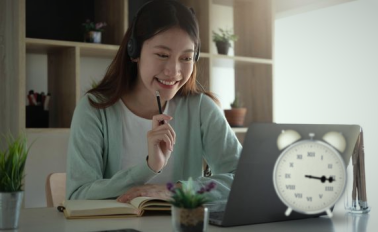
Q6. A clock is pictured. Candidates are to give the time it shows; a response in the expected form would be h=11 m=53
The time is h=3 m=16
